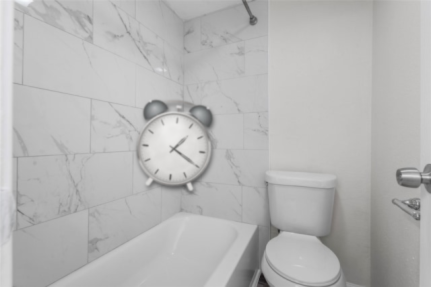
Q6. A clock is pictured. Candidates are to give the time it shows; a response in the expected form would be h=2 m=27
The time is h=1 m=20
